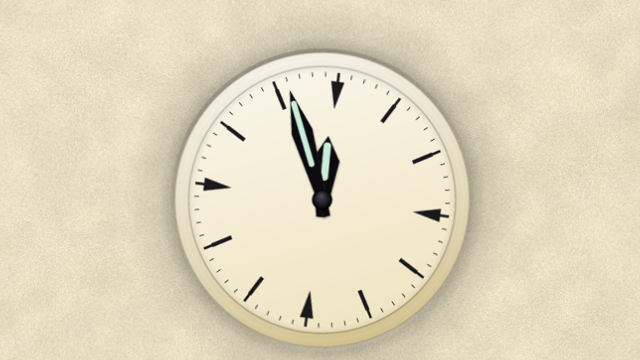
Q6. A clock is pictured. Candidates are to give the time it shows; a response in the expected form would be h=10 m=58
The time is h=11 m=56
